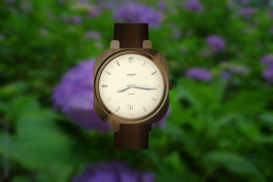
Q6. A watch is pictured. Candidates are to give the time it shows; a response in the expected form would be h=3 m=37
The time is h=8 m=16
